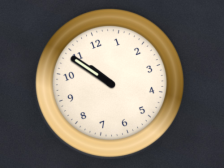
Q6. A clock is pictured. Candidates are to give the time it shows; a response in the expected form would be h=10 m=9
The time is h=10 m=54
